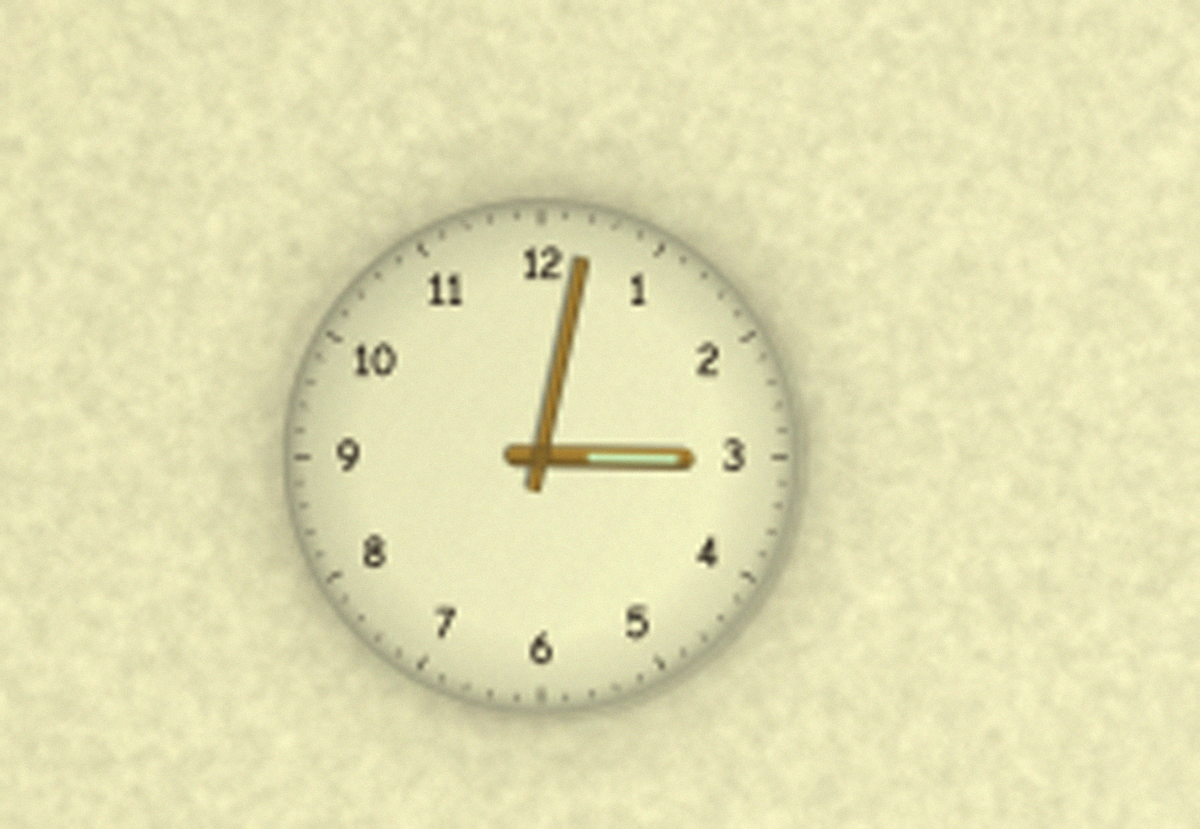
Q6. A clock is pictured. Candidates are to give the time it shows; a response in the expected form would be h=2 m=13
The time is h=3 m=2
